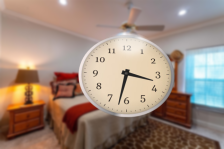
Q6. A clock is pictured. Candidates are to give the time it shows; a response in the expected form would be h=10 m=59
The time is h=3 m=32
